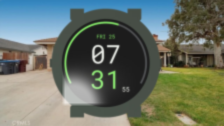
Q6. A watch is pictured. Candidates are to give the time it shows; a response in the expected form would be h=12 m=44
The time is h=7 m=31
